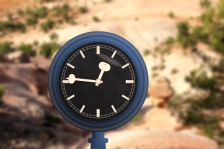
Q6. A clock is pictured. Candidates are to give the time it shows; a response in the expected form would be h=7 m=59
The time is h=12 m=46
